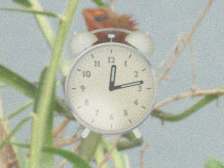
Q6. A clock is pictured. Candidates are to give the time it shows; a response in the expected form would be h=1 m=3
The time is h=12 m=13
